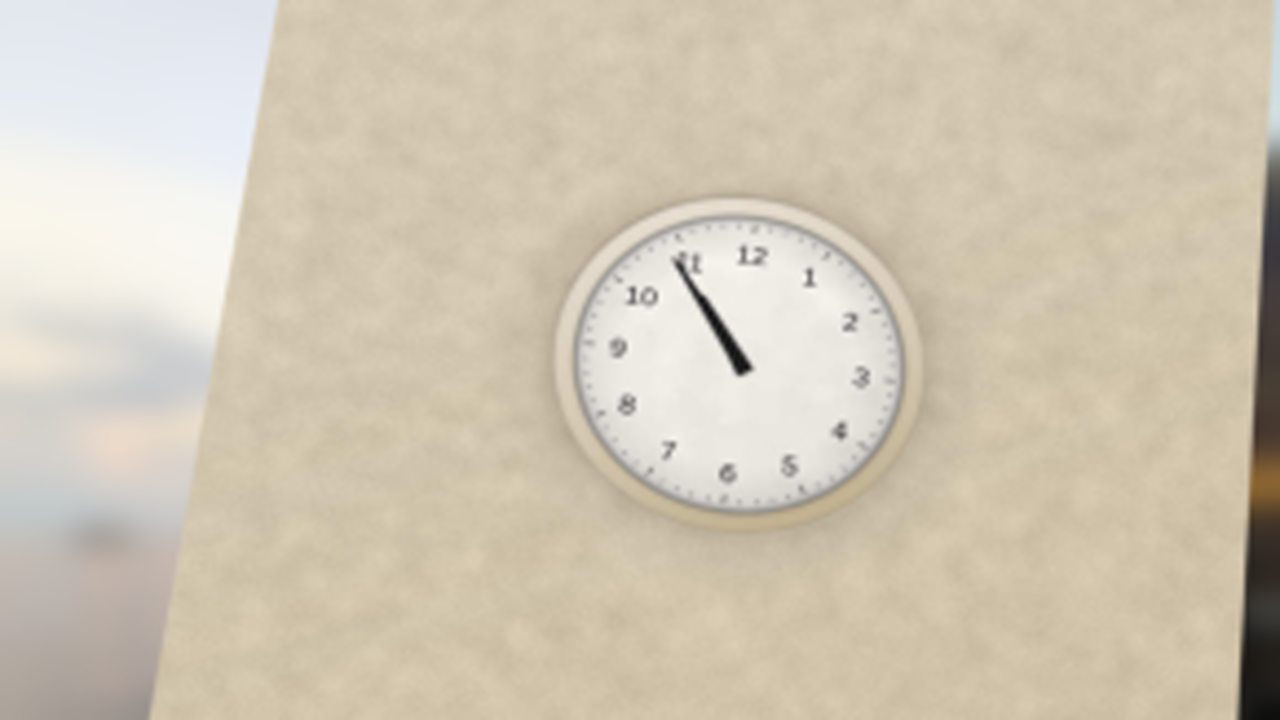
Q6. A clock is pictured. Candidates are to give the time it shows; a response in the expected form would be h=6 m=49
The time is h=10 m=54
